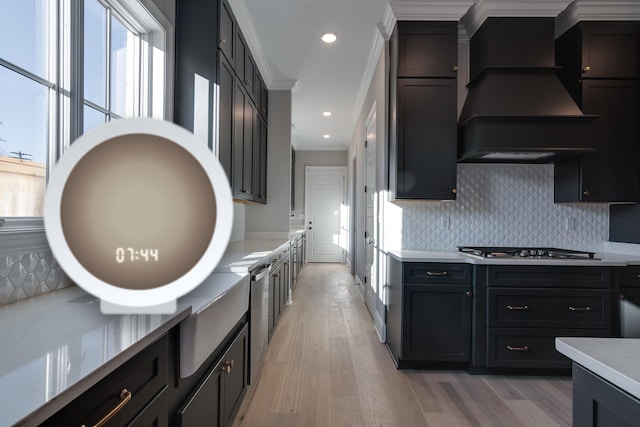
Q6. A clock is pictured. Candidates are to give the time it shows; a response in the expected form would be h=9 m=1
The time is h=7 m=44
